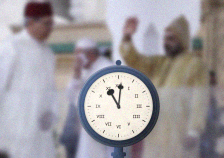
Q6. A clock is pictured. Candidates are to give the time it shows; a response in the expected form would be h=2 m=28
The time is h=11 m=1
